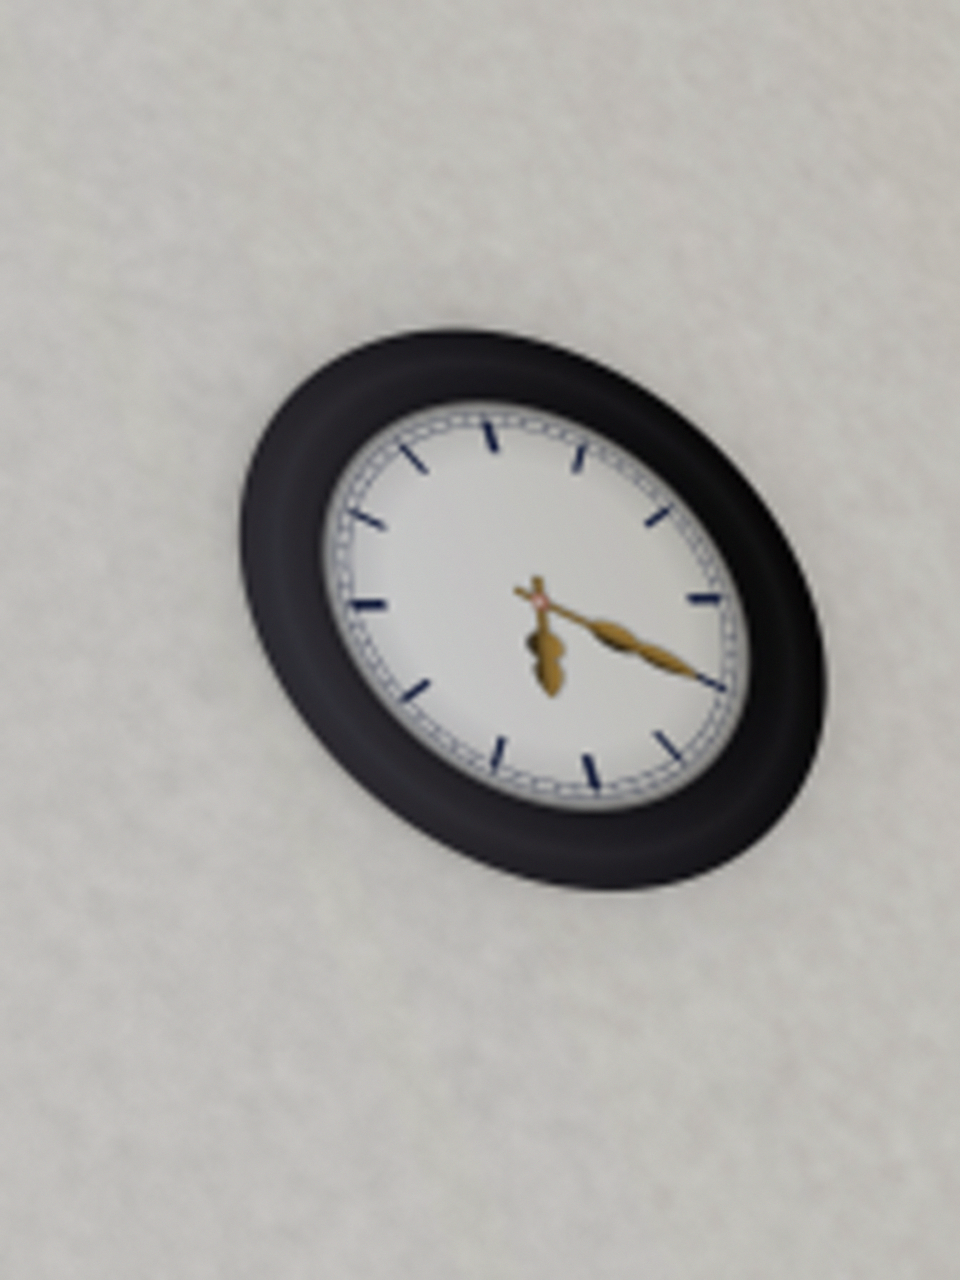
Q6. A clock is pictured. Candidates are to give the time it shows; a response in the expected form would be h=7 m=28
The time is h=6 m=20
